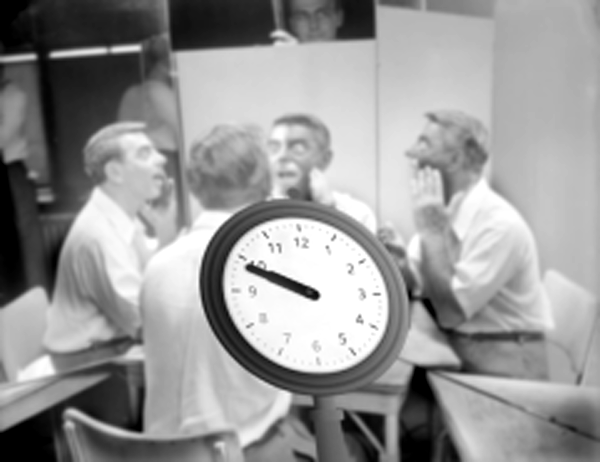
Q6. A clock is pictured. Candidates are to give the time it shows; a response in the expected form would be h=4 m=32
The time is h=9 m=49
